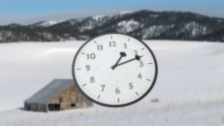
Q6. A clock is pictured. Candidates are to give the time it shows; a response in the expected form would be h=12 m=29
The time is h=1 m=12
